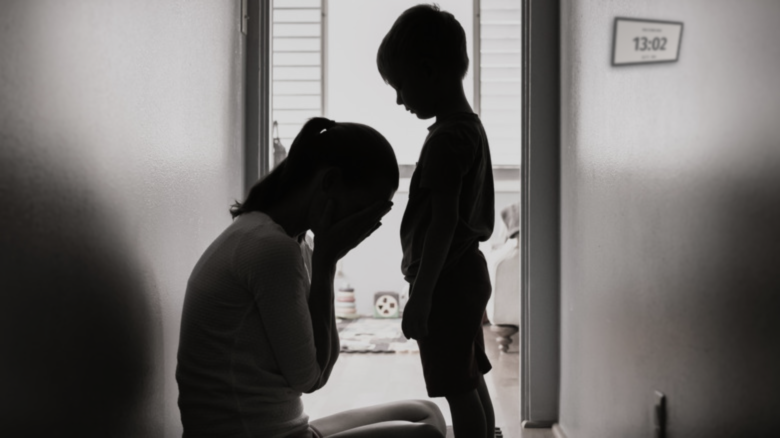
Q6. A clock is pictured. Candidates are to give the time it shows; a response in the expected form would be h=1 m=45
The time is h=13 m=2
